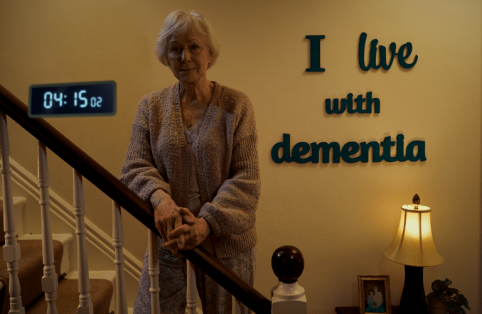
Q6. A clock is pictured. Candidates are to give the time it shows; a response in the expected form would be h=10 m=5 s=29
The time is h=4 m=15 s=2
